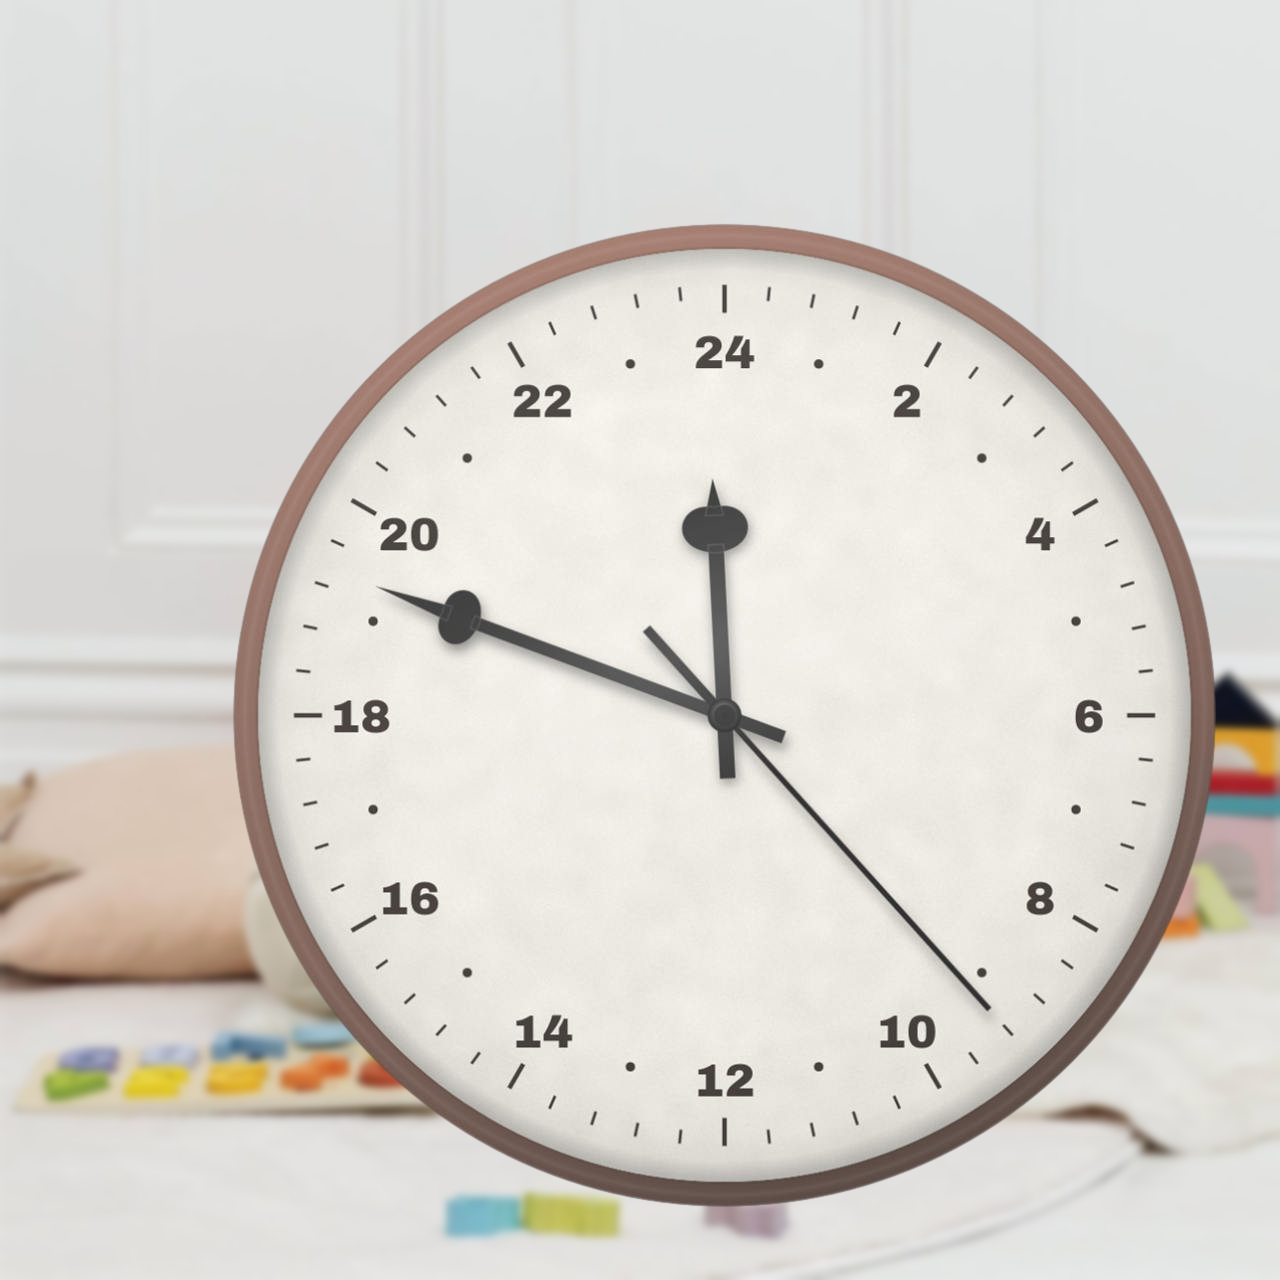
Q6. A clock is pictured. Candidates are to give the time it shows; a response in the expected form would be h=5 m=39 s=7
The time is h=23 m=48 s=23
